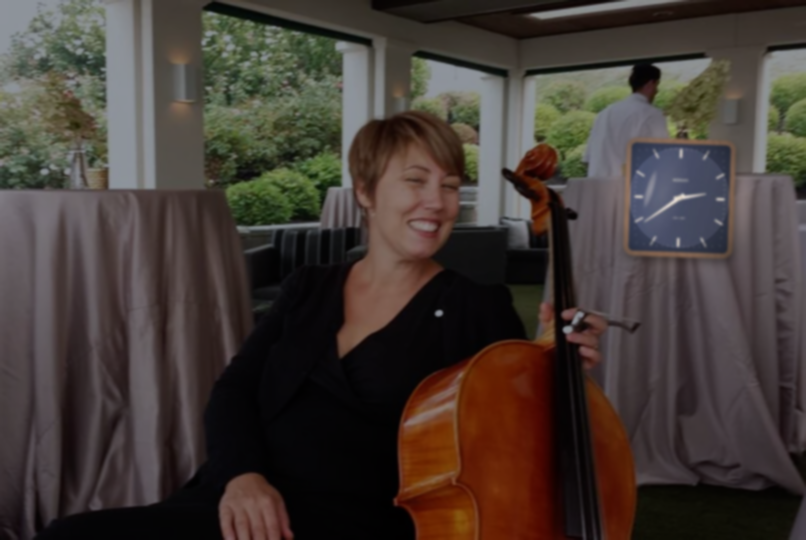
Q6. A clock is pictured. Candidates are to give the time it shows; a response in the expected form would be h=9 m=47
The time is h=2 m=39
